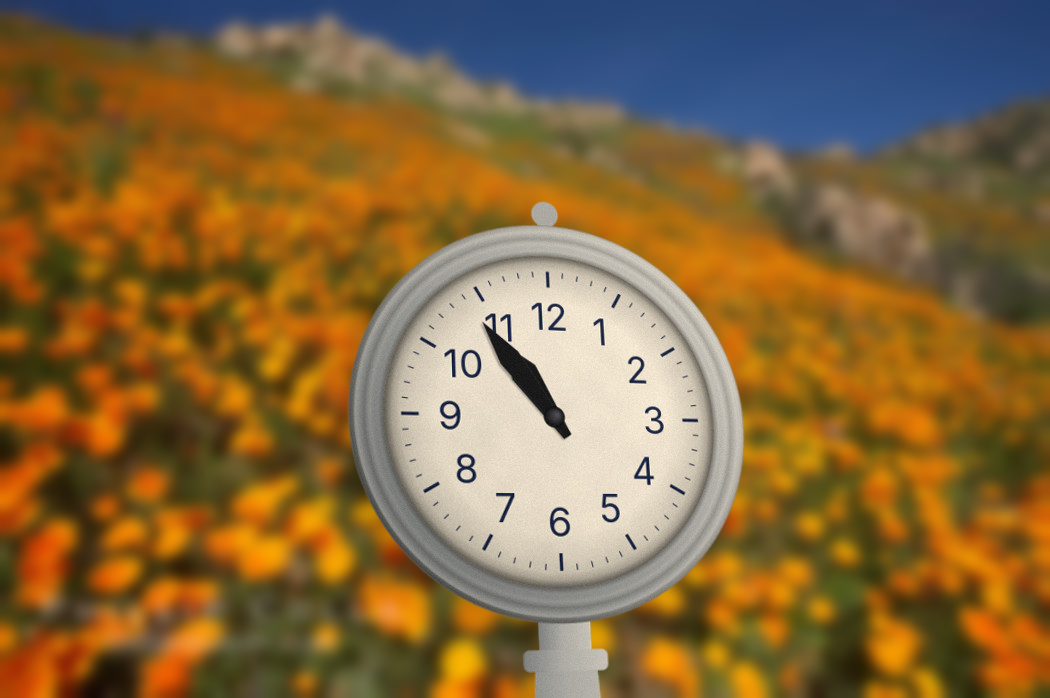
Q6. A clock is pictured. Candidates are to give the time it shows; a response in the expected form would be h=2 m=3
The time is h=10 m=54
